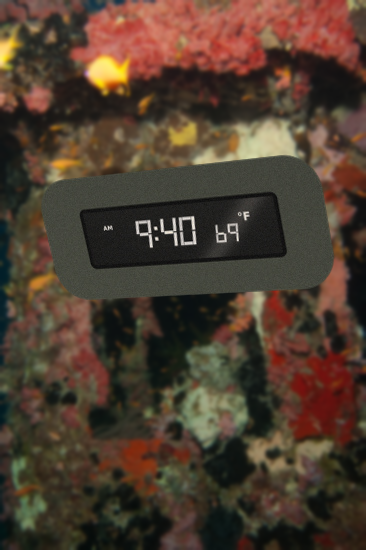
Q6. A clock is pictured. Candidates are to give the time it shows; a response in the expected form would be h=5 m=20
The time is h=9 m=40
